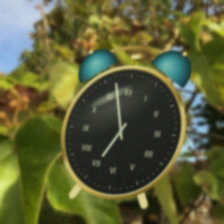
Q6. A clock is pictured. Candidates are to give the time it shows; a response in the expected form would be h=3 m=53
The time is h=6 m=57
